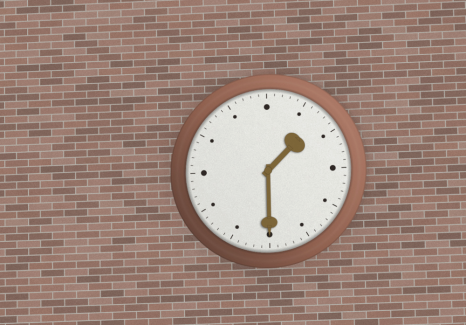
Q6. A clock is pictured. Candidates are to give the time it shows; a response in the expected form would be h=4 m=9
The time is h=1 m=30
